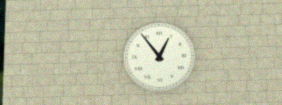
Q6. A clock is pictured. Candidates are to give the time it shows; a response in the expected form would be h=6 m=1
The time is h=12 m=54
